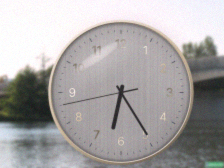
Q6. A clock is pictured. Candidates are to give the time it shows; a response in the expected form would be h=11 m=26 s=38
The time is h=6 m=24 s=43
